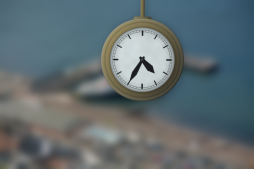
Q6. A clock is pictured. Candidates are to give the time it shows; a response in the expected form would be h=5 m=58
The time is h=4 m=35
